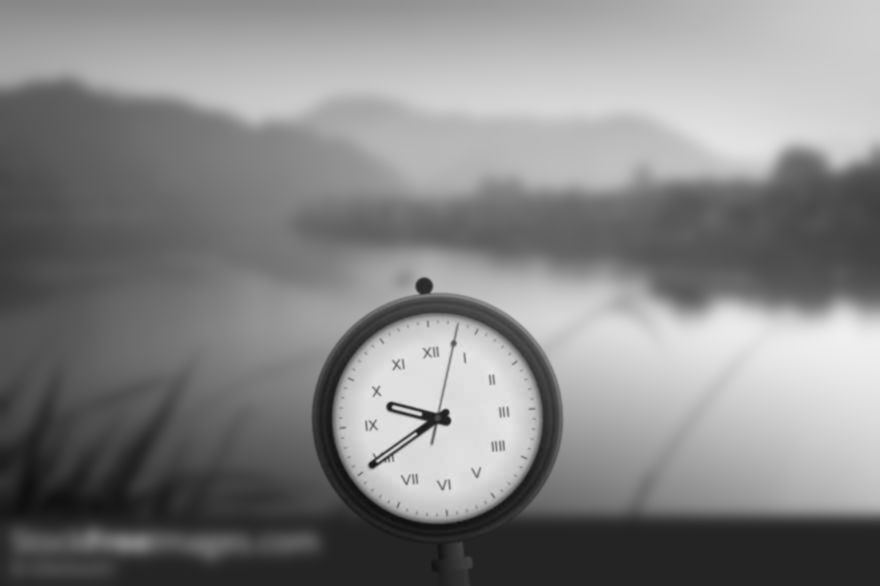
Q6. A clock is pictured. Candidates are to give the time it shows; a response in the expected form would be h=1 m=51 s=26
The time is h=9 m=40 s=3
